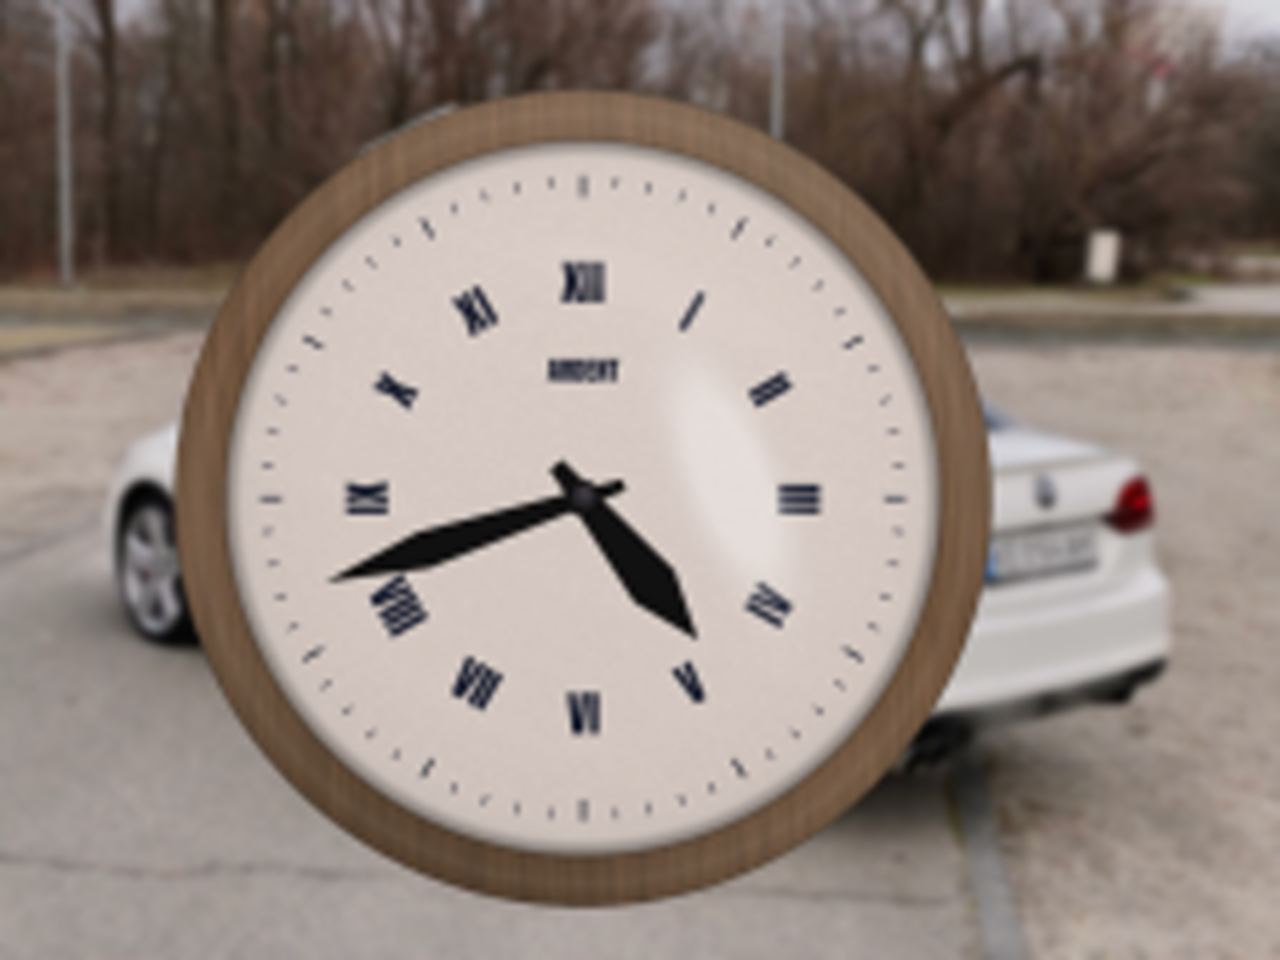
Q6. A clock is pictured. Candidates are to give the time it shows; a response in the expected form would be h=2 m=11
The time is h=4 m=42
